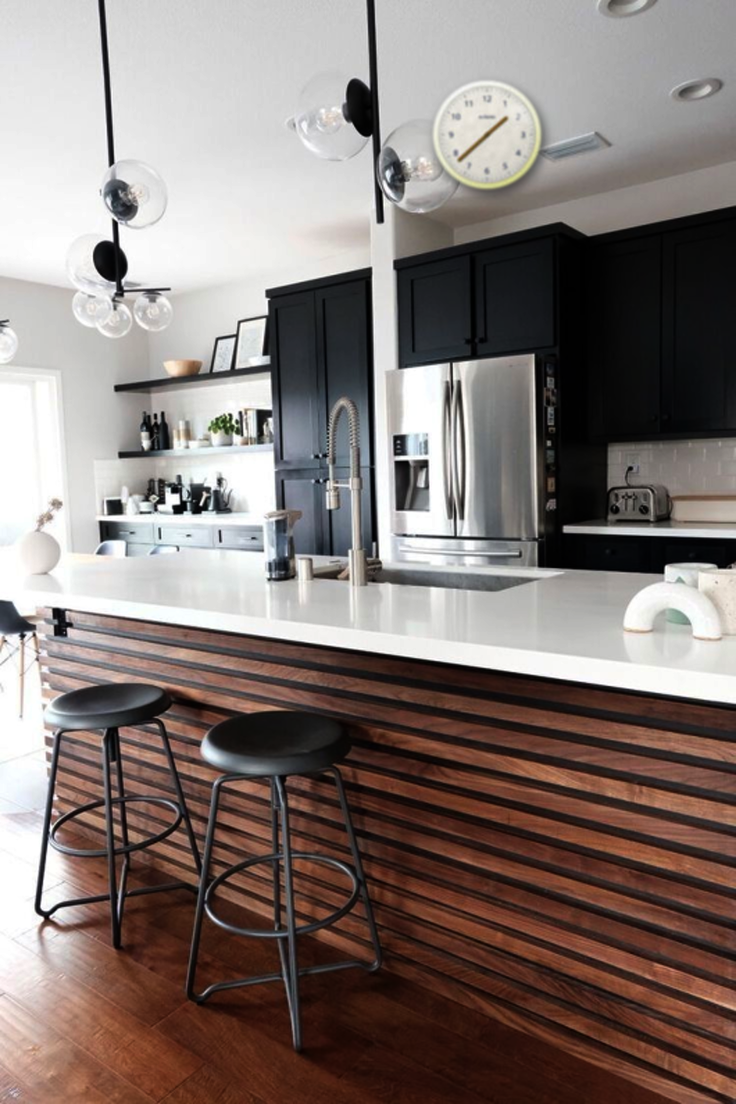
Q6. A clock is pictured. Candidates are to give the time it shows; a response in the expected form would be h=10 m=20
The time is h=1 m=38
